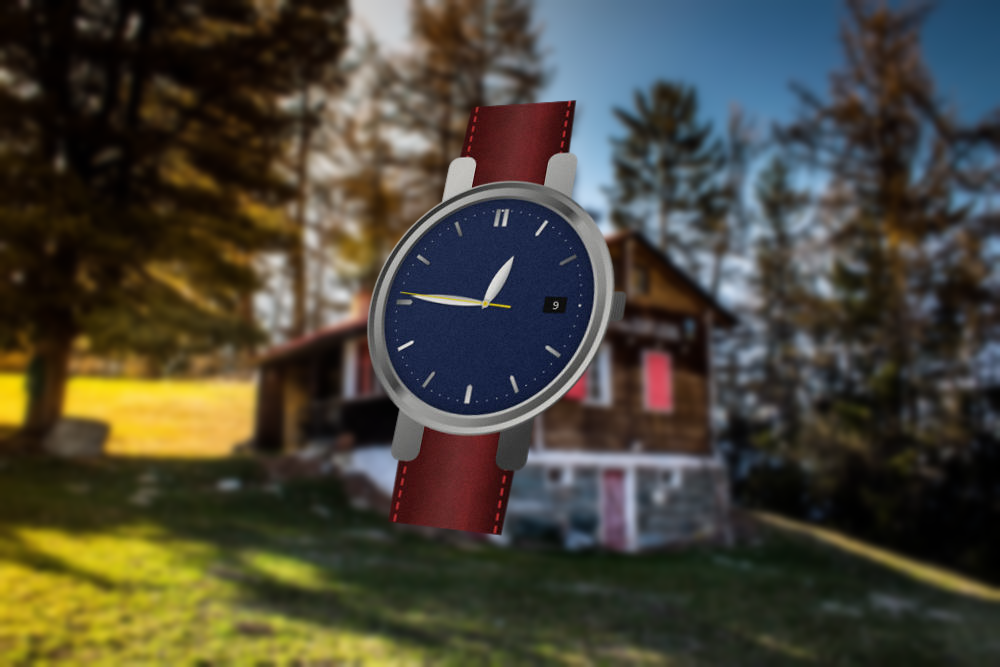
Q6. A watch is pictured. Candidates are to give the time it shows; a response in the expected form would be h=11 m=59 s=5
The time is h=12 m=45 s=46
